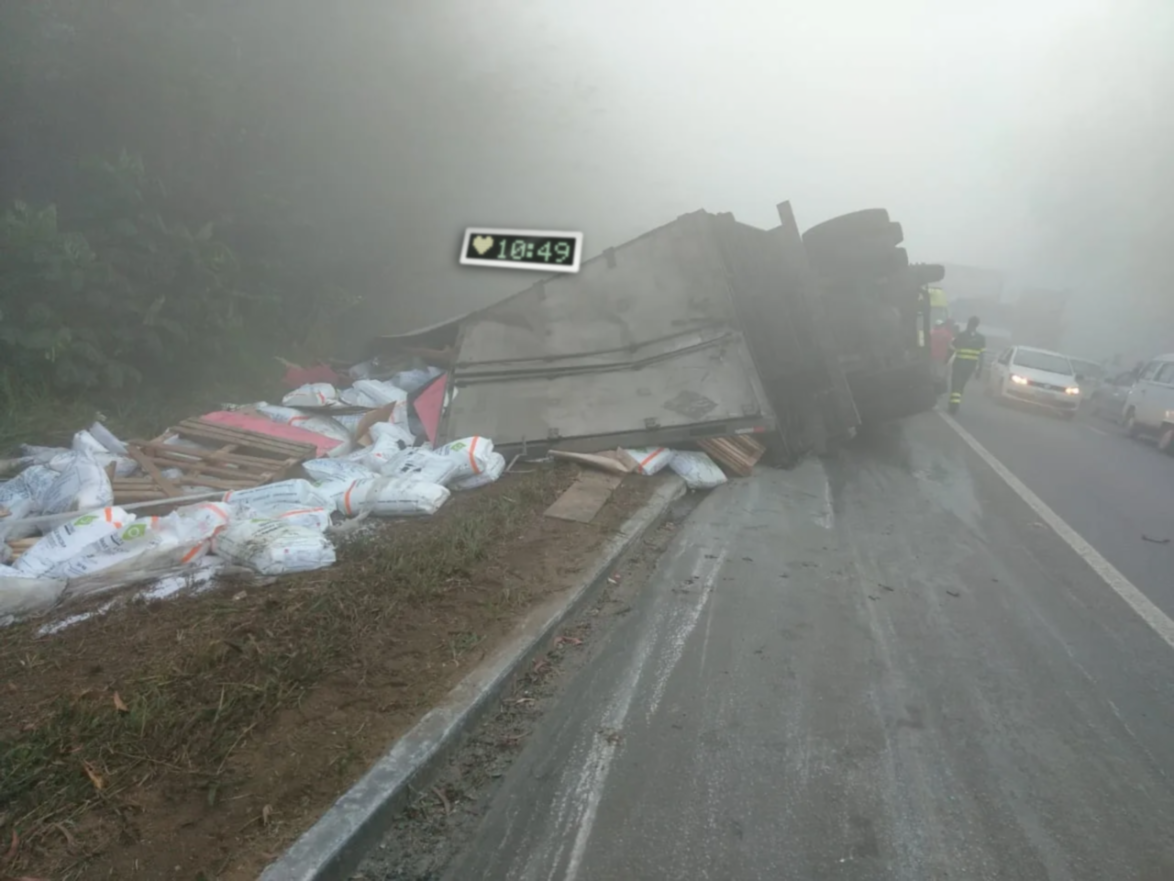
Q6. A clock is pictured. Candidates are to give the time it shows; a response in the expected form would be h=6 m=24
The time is h=10 m=49
